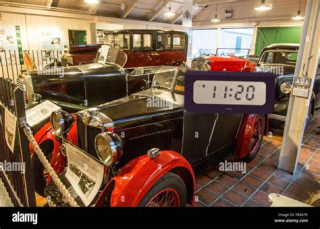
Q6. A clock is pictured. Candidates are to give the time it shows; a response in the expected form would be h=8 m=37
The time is h=11 m=20
